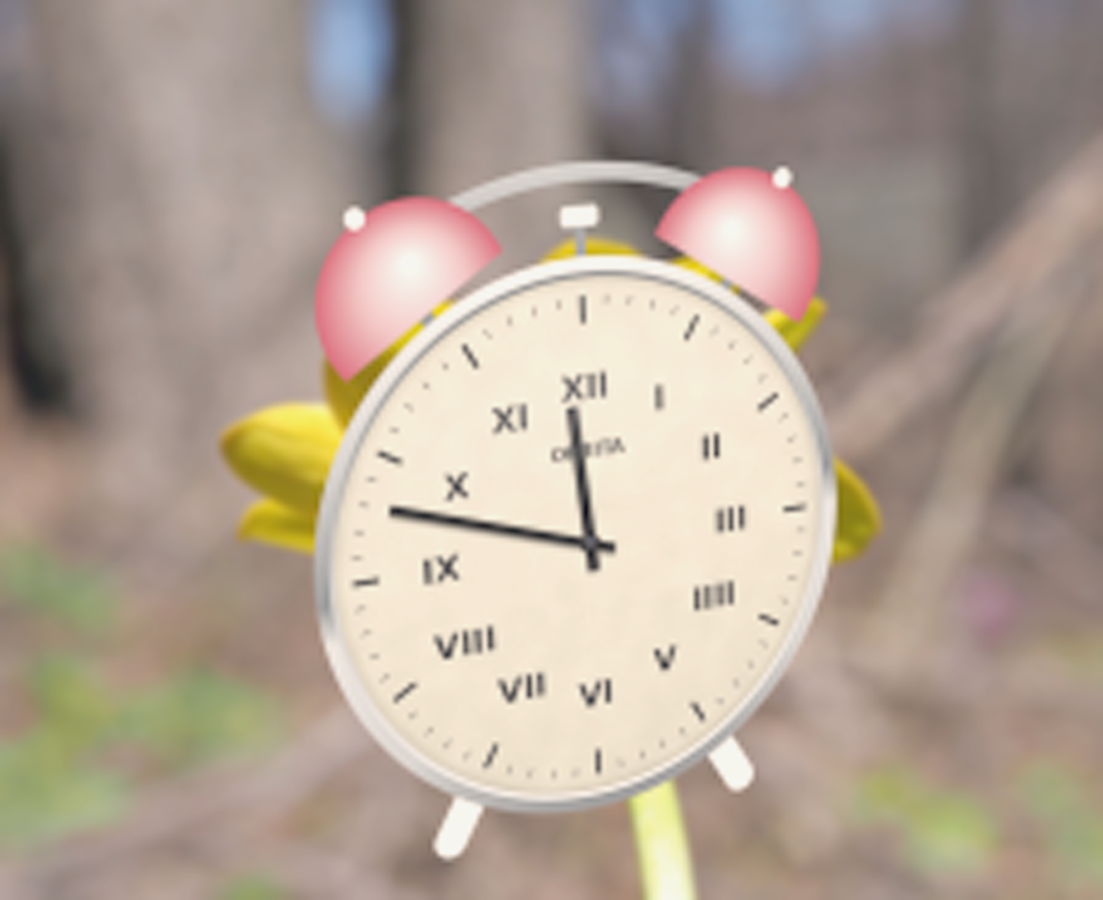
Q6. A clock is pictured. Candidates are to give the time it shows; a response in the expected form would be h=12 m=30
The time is h=11 m=48
